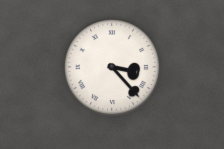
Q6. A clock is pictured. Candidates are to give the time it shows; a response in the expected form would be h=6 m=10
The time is h=3 m=23
